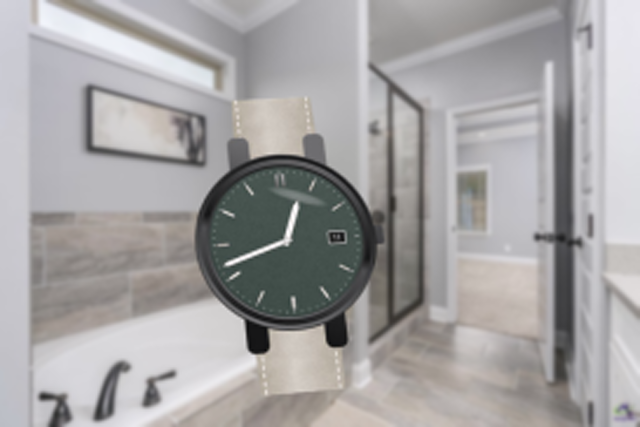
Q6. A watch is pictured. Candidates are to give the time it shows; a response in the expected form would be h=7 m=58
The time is h=12 m=42
